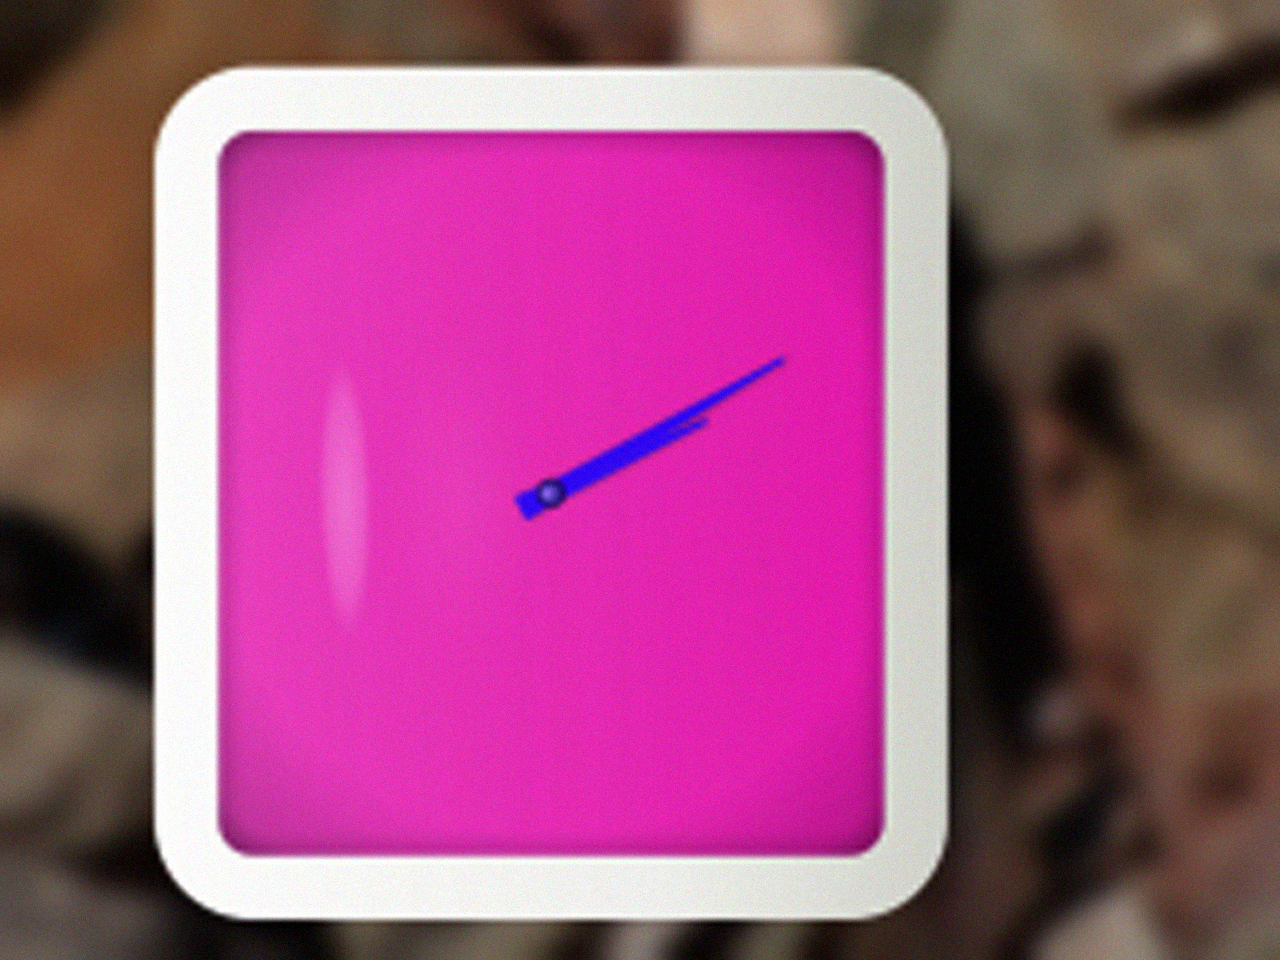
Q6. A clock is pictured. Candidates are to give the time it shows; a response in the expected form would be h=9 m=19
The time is h=2 m=10
